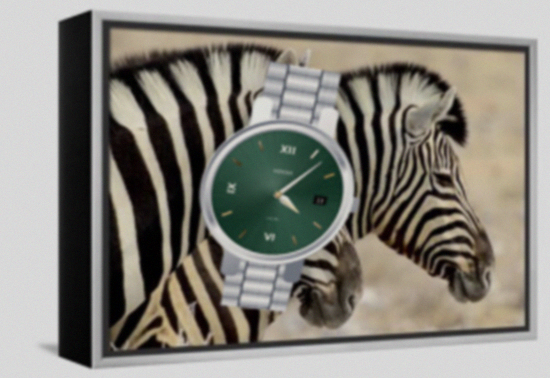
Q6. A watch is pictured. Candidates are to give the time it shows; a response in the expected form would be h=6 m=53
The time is h=4 m=7
